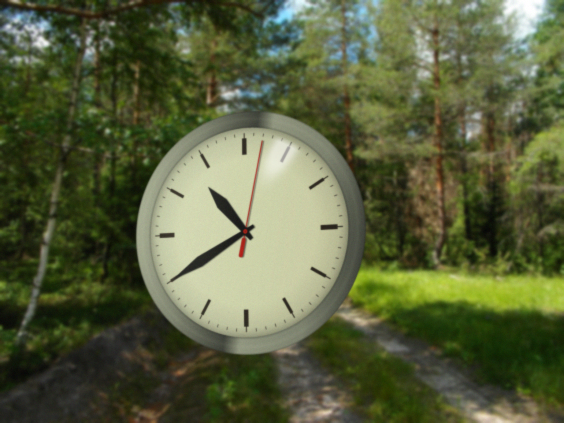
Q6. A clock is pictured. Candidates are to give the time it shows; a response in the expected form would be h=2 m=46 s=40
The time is h=10 m=40 s=2
